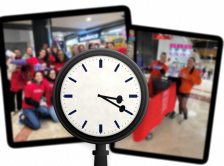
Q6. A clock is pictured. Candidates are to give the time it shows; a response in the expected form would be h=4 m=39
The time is h=3 m=20
